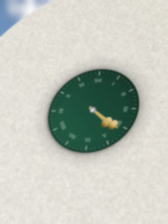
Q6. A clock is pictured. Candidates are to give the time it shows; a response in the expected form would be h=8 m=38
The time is h=4 m=21
